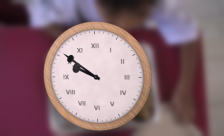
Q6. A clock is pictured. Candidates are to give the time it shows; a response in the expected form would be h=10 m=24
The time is h=9 m=51
